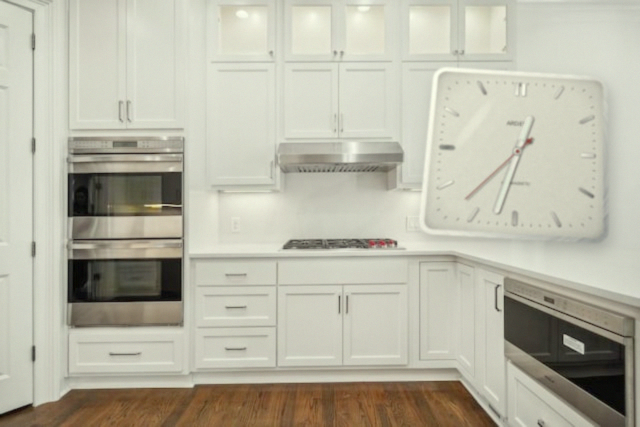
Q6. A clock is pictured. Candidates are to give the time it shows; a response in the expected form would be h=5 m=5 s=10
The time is h=12 m=32 s=37
